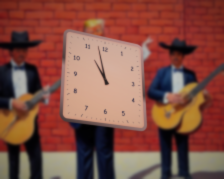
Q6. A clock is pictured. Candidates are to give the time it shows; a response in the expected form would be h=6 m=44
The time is h=10 m=58
